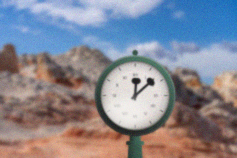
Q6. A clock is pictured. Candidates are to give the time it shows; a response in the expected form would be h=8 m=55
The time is h=12 m=8
